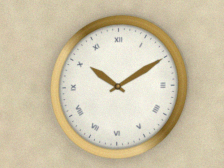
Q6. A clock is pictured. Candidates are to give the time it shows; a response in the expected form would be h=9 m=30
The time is h=10 m=10
